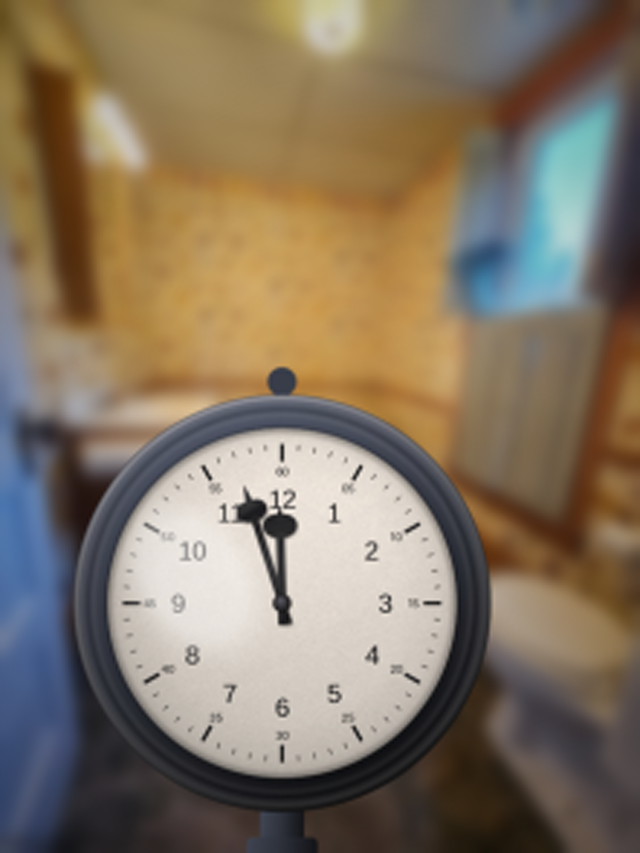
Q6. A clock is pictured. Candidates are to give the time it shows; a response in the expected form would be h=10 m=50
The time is h=11 m=57
